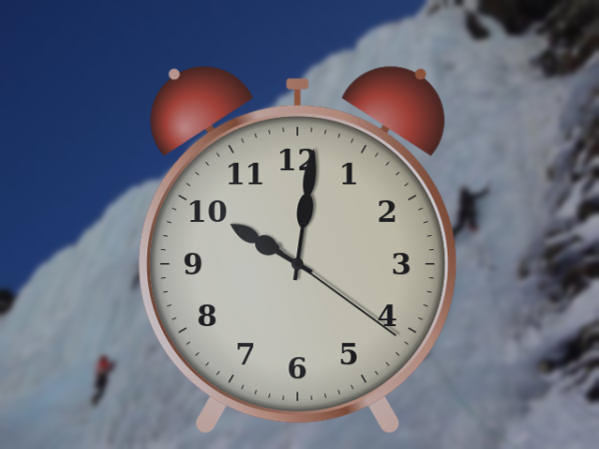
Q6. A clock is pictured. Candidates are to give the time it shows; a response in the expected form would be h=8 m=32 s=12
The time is h=10 m=1 s=21
